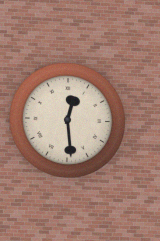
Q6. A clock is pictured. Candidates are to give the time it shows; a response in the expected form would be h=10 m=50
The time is h=12 m=29
